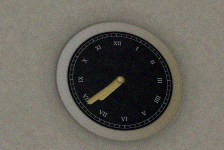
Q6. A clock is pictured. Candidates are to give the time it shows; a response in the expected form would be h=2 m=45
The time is h=7 m=39
